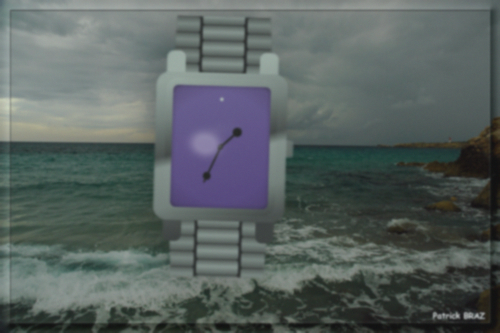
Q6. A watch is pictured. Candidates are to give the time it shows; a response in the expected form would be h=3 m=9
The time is h=1 m=34
